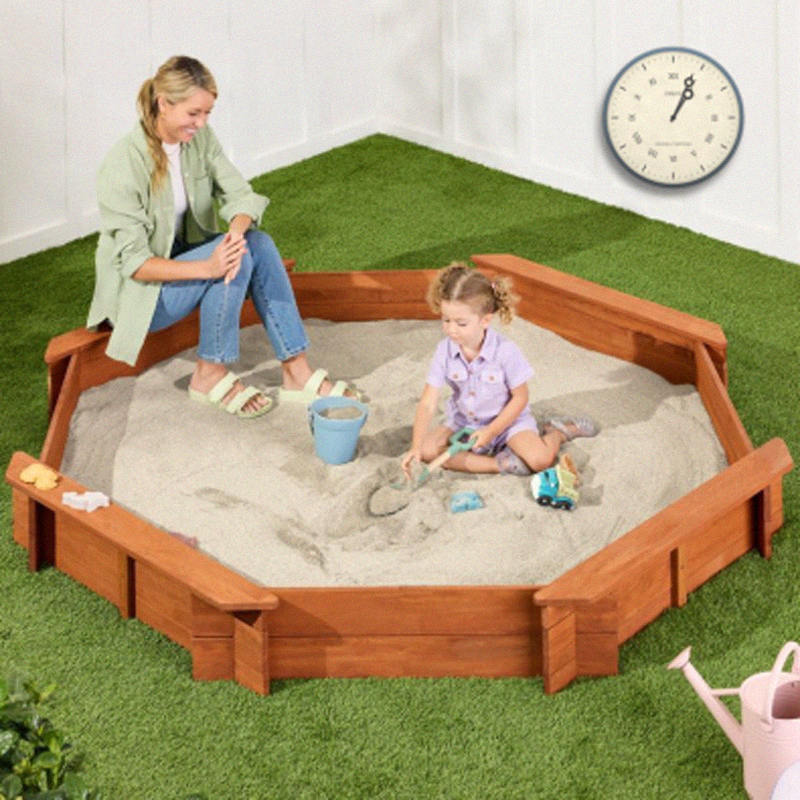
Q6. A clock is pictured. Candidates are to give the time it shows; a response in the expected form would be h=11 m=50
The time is h=1 m=4
